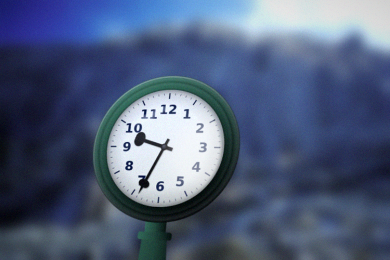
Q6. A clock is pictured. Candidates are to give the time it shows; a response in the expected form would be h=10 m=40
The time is h=9 m=34
